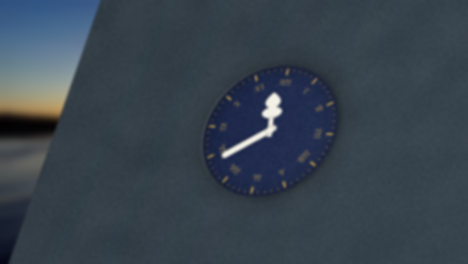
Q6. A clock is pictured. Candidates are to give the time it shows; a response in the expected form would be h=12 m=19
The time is h=11 m=39
